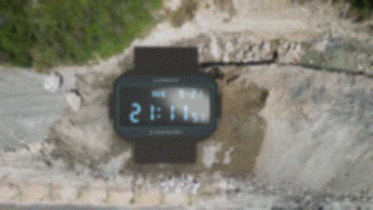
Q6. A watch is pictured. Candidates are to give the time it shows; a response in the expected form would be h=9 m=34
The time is h=21 m=11
